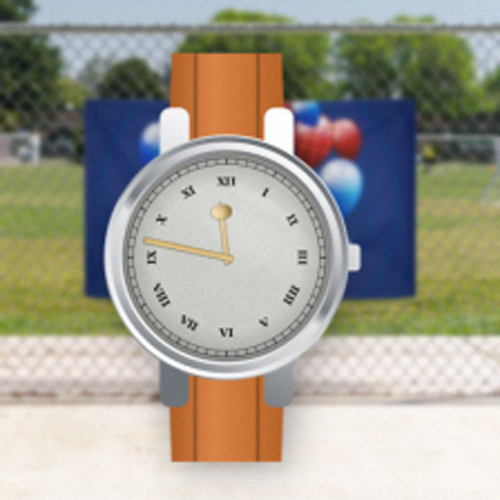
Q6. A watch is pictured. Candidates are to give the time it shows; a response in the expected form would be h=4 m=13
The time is h=11 m=47
